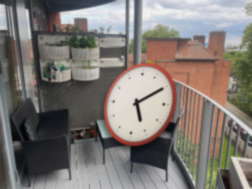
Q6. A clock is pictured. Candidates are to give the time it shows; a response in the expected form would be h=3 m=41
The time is h=5 m=10
